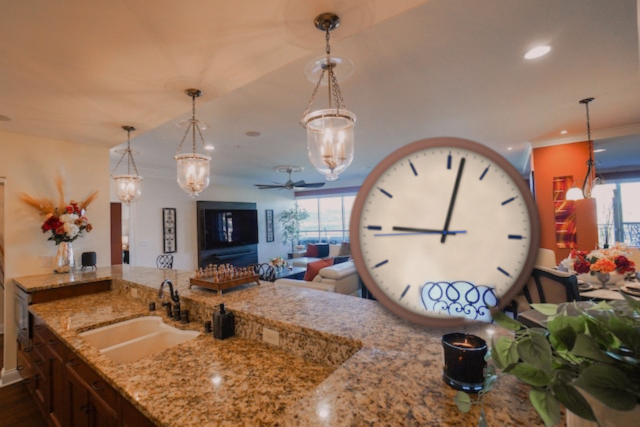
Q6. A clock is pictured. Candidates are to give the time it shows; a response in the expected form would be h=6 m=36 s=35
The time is h=9 m=1 s=44
